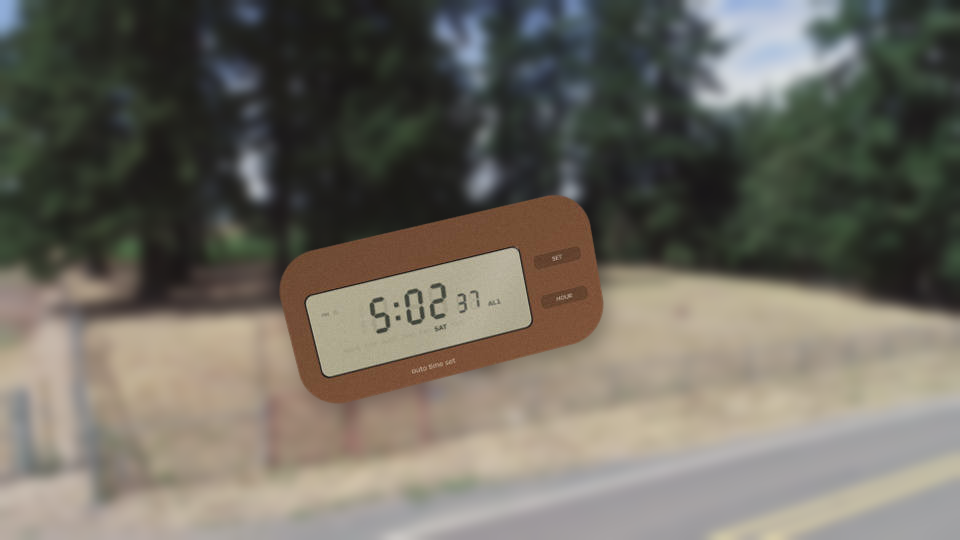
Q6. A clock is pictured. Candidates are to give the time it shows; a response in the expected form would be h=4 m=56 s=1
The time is h=5 m=2 s=37
